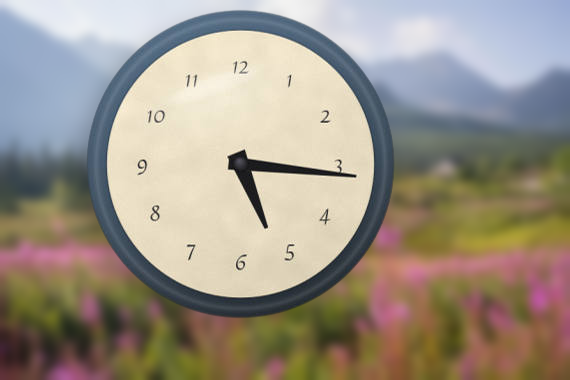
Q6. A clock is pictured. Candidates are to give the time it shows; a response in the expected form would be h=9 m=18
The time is h=5 m=16
